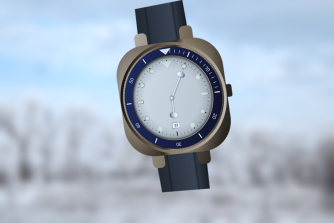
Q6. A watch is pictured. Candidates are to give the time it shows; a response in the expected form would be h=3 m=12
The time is h=6 m=5
